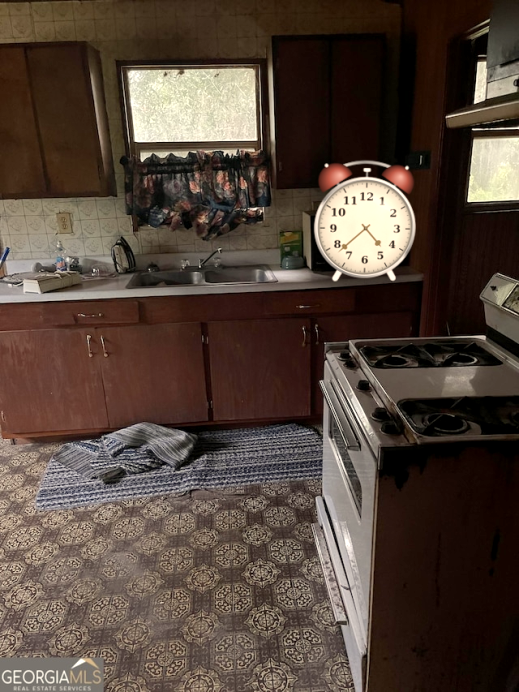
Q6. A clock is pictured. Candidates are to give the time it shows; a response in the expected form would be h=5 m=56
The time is h=4 m=38
